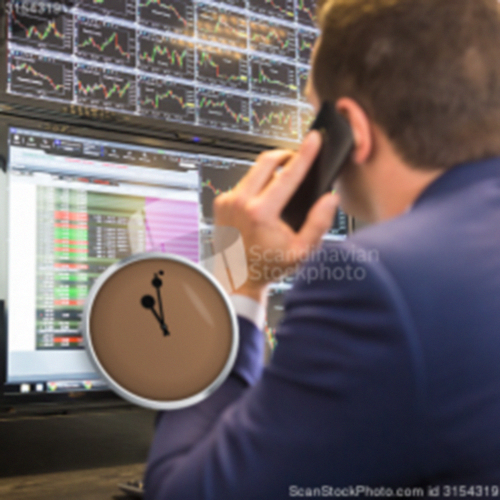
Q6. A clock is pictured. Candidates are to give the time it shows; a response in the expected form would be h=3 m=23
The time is h=10 m=59
